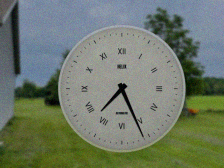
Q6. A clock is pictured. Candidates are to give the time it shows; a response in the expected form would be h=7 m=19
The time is h=7 m=26
